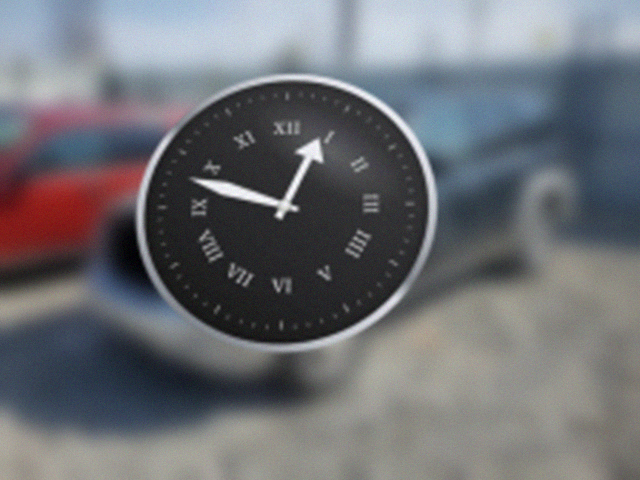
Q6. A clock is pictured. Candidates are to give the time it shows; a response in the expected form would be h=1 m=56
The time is h=12 m=48
